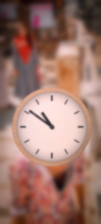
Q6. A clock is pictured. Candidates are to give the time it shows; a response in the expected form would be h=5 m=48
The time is h=10 m=51
